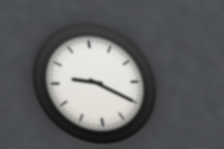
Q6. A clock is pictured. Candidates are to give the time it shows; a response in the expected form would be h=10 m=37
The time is h=9 m=20
